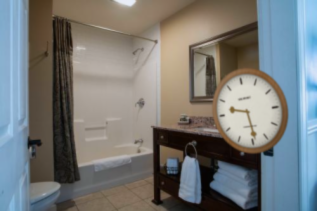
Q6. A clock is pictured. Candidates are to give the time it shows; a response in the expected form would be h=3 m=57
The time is h=9 m=29
